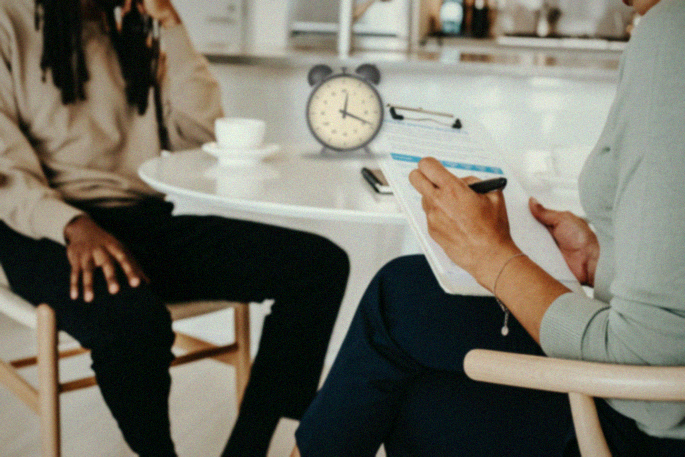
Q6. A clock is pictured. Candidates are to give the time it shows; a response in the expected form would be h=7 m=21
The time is h=12 m=19
